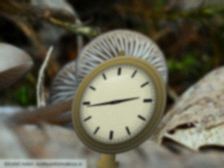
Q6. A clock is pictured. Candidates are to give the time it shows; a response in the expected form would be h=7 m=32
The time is h=2 m=44
